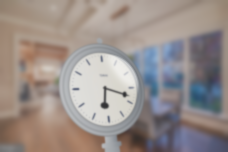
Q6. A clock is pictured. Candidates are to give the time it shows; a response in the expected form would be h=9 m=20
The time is h=6 m=18
